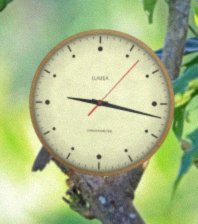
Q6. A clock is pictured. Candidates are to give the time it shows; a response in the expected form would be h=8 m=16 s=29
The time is h=9 m=17 s=7
